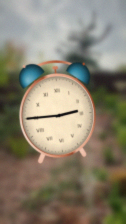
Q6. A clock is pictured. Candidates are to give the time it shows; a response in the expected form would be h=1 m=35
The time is h=2 m=45
